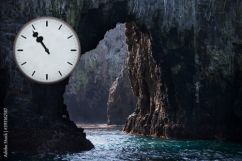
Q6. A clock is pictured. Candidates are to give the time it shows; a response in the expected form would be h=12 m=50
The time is h=10 m=54
